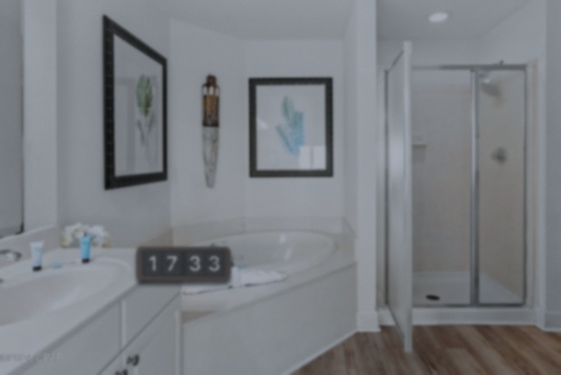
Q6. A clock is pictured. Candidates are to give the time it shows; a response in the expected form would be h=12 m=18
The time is h=17 m=33
